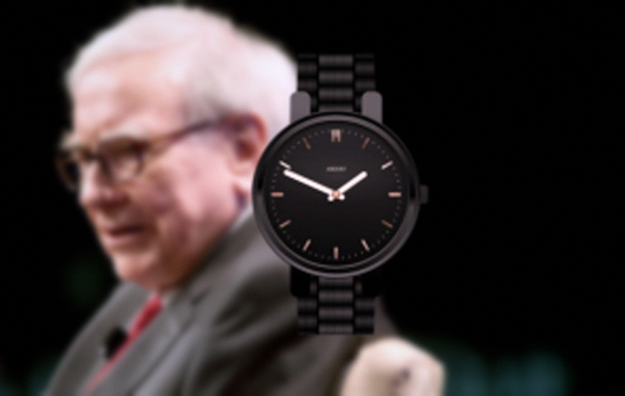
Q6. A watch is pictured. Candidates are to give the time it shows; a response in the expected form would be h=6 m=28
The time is h=1 m=49
